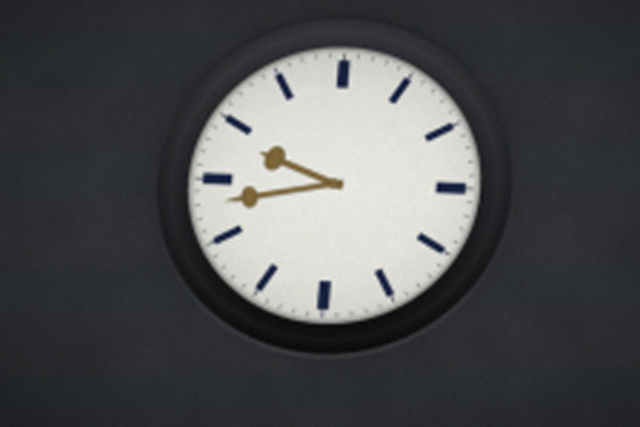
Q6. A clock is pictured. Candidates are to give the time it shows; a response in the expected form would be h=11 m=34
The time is h=9 m=43
